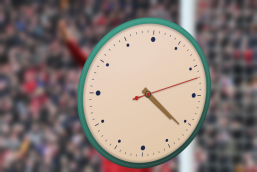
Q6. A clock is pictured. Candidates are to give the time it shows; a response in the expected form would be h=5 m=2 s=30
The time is h=4 m=21 s=12
